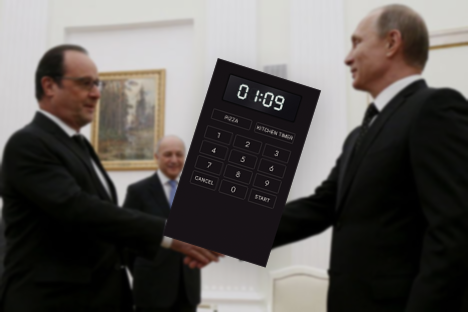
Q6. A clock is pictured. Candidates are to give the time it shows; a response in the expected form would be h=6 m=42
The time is h=1 m=9
